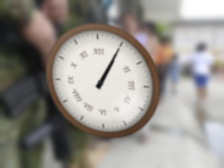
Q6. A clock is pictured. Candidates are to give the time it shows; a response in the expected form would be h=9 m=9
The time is h=1 m=5
